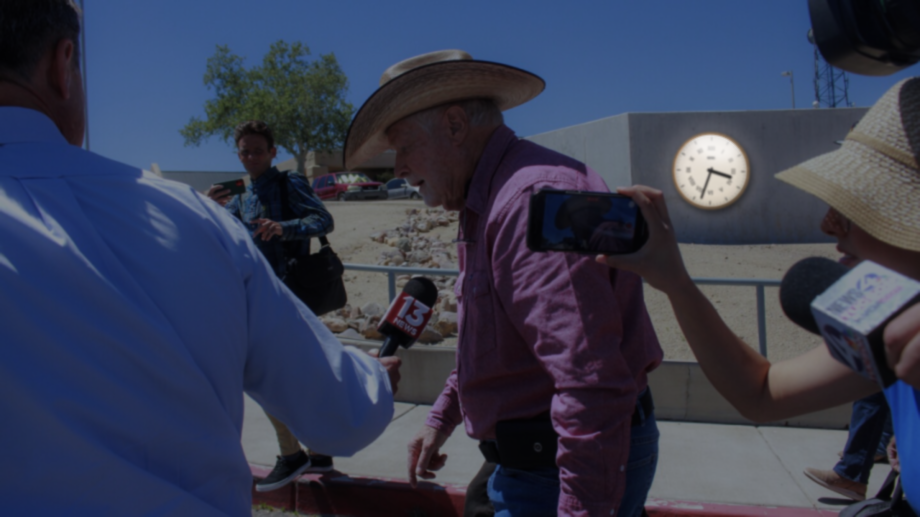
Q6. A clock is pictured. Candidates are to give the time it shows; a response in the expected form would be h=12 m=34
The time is h=3 m=33
